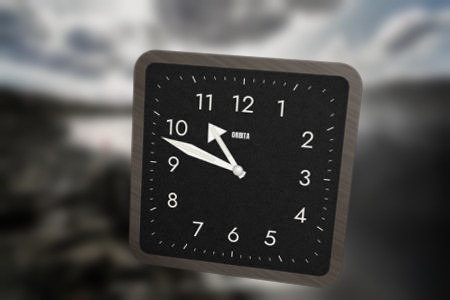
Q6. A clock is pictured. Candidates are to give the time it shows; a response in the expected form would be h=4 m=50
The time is h=10 m=48
